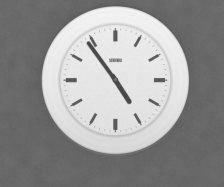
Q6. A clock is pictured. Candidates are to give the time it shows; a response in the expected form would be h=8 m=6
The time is h=4 m=54
